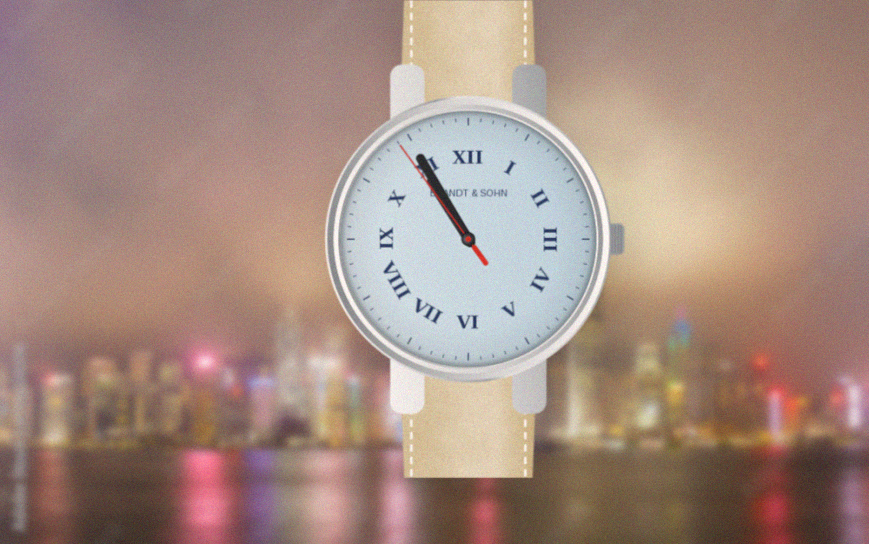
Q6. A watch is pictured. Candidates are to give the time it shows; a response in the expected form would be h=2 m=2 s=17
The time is h=10 m=54 s=54
